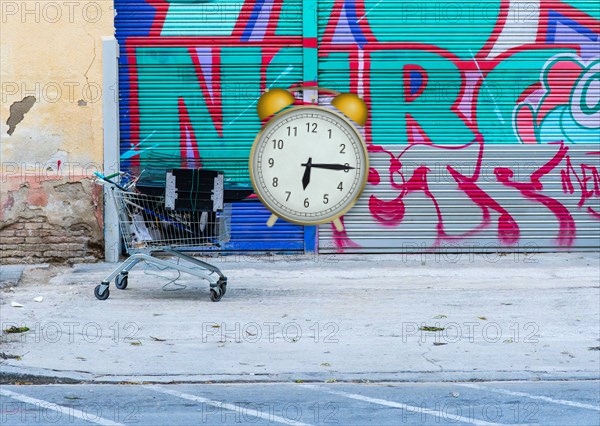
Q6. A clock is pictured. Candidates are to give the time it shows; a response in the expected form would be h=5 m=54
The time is h=6 m=15
